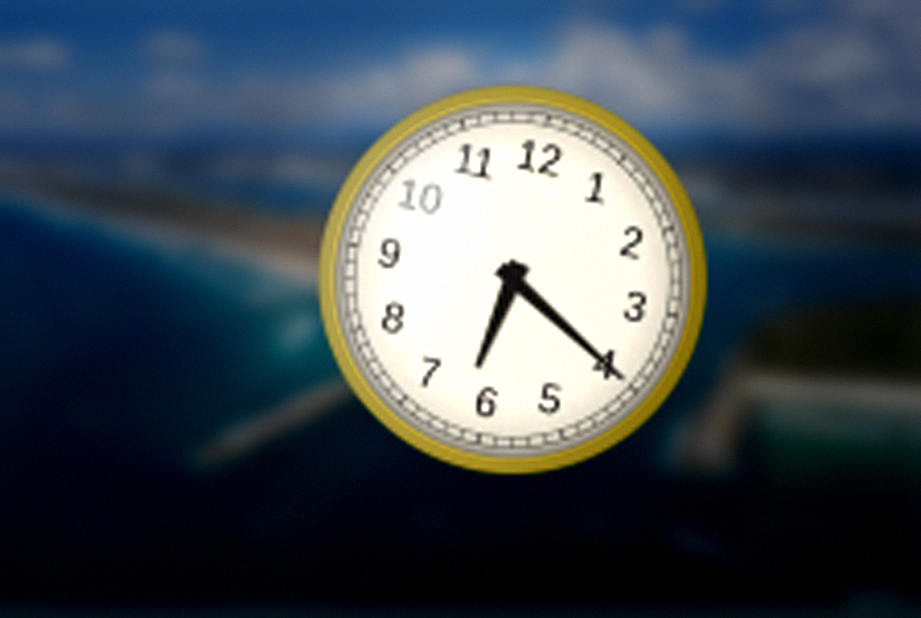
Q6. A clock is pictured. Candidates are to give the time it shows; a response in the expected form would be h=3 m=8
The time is h=6 m=20
